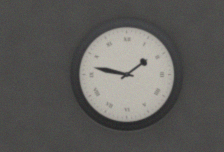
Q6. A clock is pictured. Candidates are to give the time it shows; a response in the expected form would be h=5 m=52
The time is h=1 m=47
